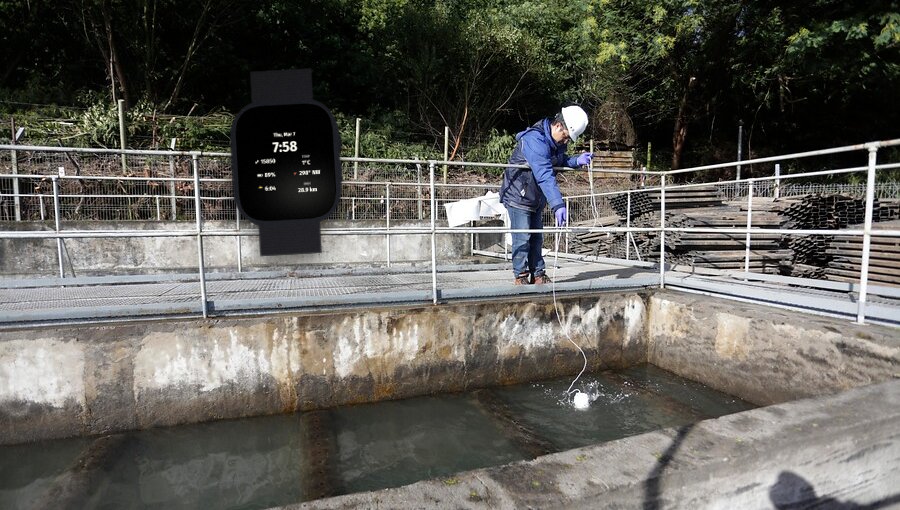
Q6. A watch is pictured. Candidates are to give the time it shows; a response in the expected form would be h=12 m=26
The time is h=7 m=58
